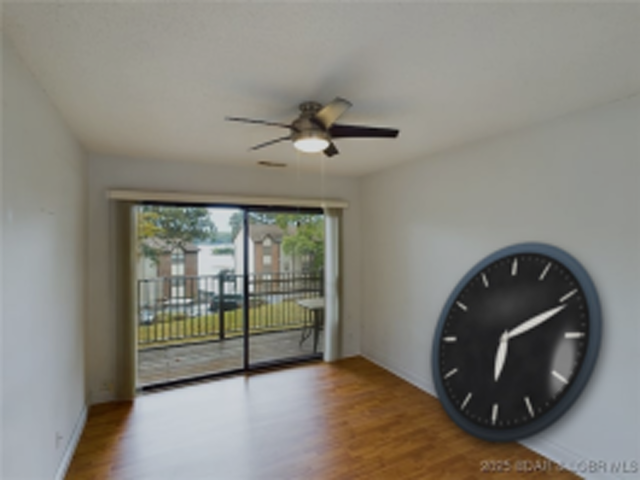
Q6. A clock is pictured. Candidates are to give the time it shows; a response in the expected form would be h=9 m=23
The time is h=6 m=11
